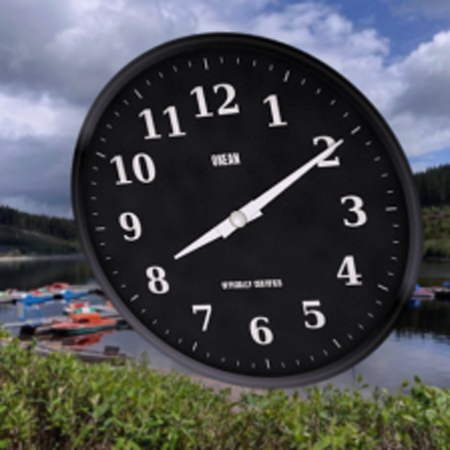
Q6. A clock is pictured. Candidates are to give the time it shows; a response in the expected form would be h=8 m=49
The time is h=8 m=10
